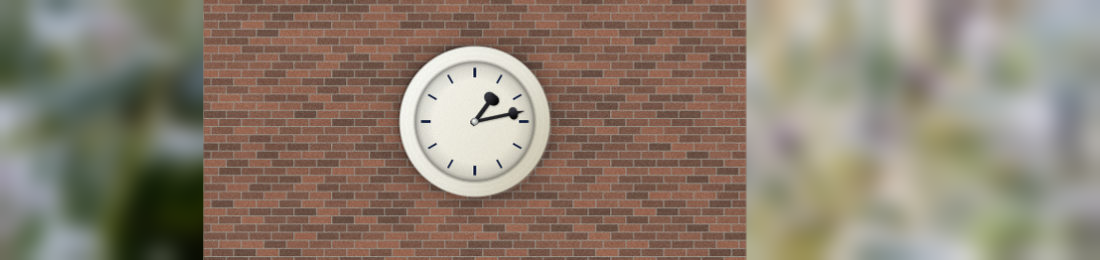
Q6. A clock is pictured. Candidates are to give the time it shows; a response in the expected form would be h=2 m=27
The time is h=1 m=13
